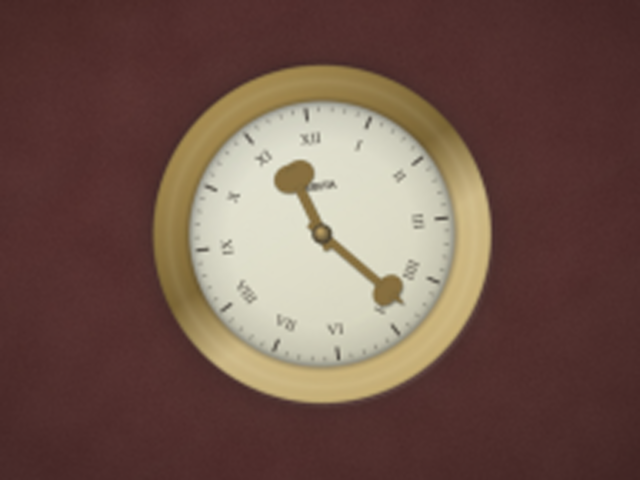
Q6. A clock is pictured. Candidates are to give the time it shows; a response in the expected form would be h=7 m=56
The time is h=11 m=23
